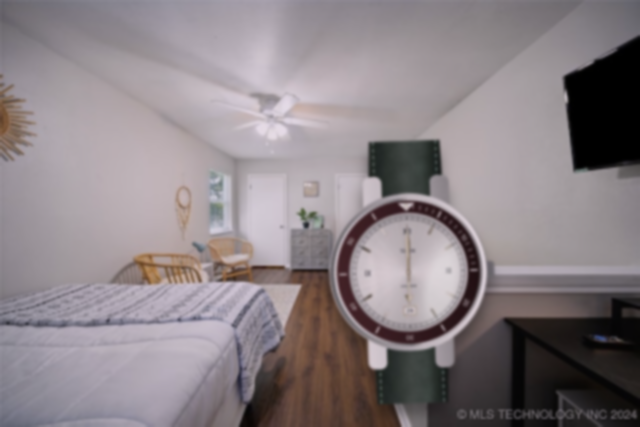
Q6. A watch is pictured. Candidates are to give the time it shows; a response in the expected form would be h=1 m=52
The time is h=6 m=0
